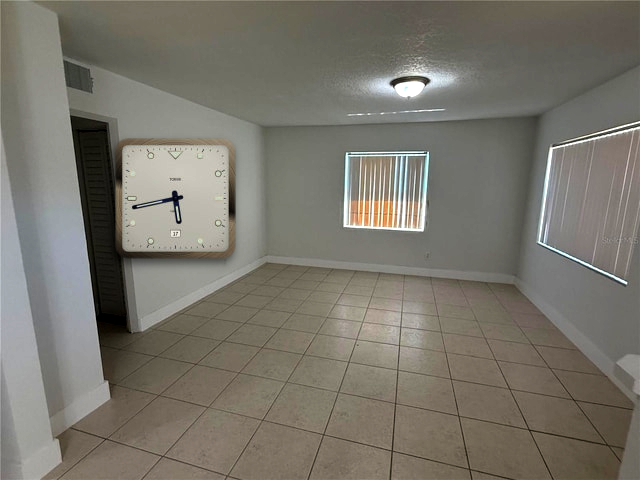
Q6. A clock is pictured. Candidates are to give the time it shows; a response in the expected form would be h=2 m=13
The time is h=5 m=43
